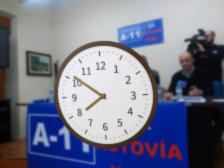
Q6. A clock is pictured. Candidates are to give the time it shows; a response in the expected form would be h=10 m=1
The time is h=7 m=51
